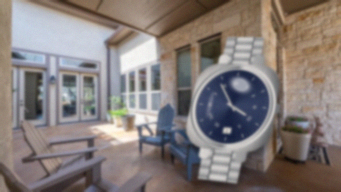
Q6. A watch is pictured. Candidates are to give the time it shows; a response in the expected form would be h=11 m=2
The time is h=3 m=54
